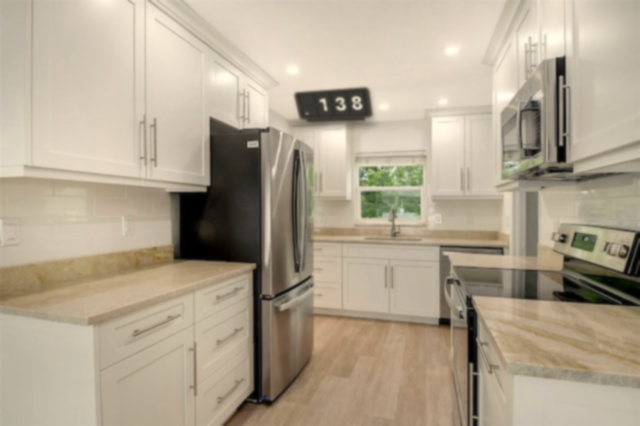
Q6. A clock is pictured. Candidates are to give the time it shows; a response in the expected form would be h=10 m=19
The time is h=1 m=38
